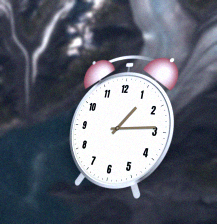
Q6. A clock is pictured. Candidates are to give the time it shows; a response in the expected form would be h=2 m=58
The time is h=1 m=14
